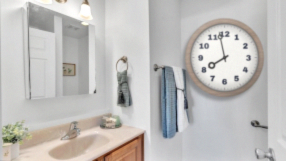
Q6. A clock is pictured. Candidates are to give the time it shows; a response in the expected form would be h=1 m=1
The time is h=7 m=58
